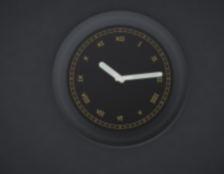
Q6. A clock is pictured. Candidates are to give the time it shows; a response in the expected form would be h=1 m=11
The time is h=10 m=14
